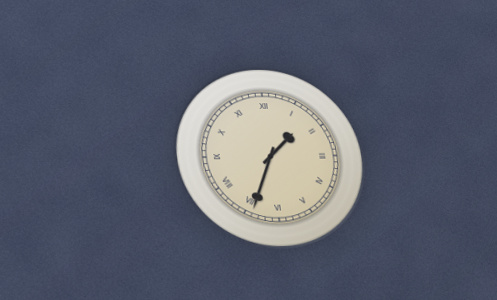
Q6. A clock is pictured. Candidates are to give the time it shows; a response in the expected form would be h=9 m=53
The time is h=1 m=34
